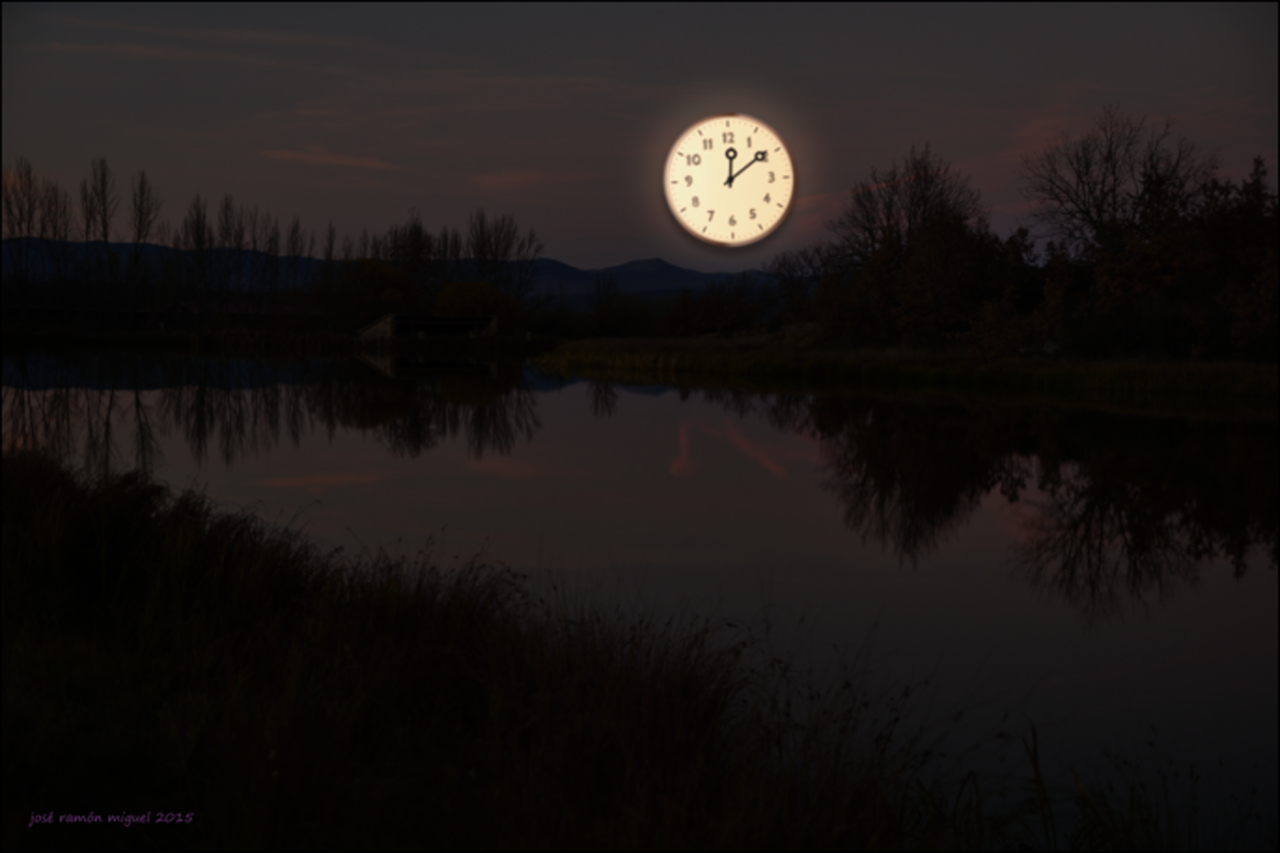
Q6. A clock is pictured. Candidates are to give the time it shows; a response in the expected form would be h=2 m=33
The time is h=12 m=9
